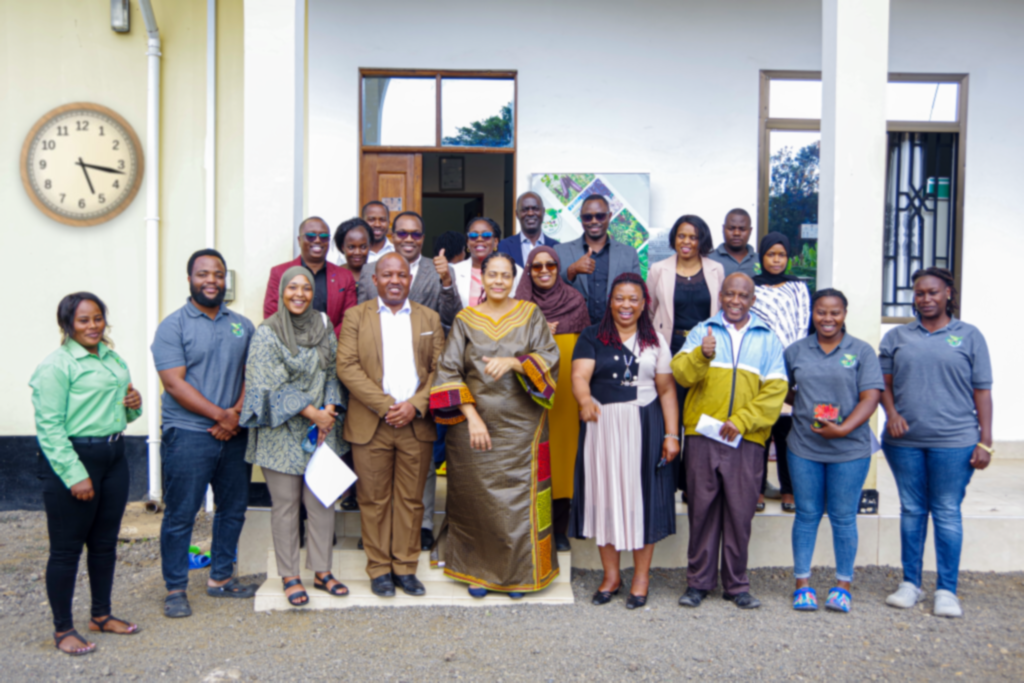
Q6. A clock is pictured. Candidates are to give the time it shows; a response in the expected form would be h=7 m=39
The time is h=5 m=17
